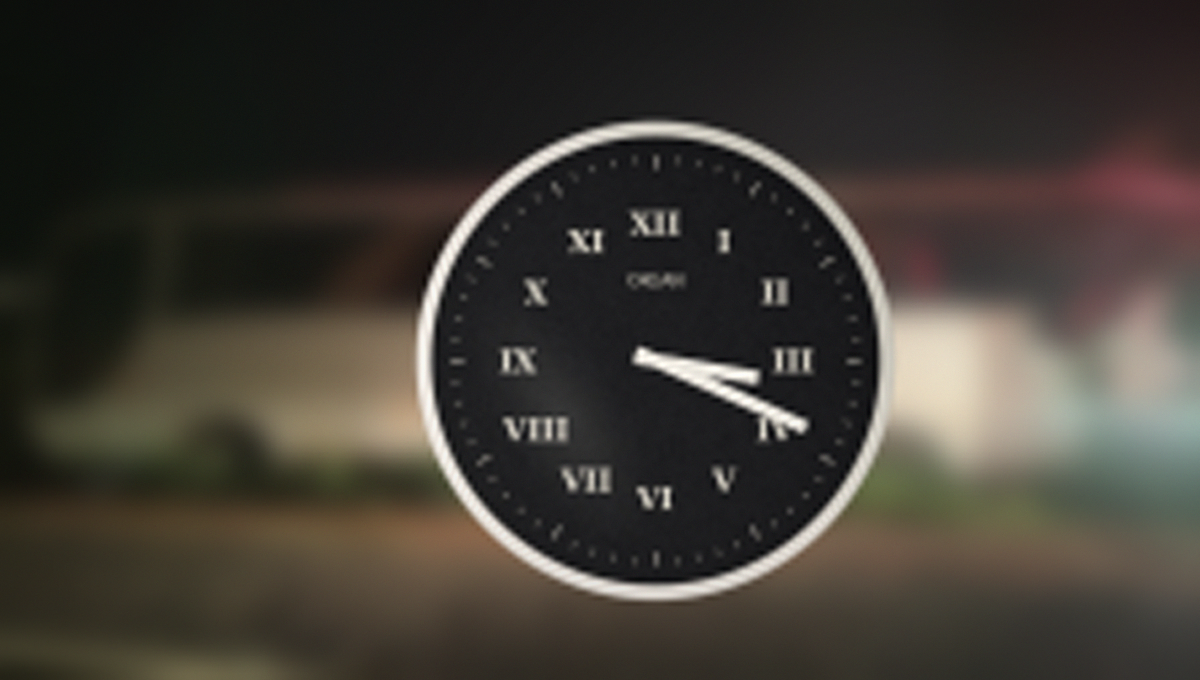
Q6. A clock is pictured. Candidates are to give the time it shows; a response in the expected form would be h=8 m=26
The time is h=3 m=19
